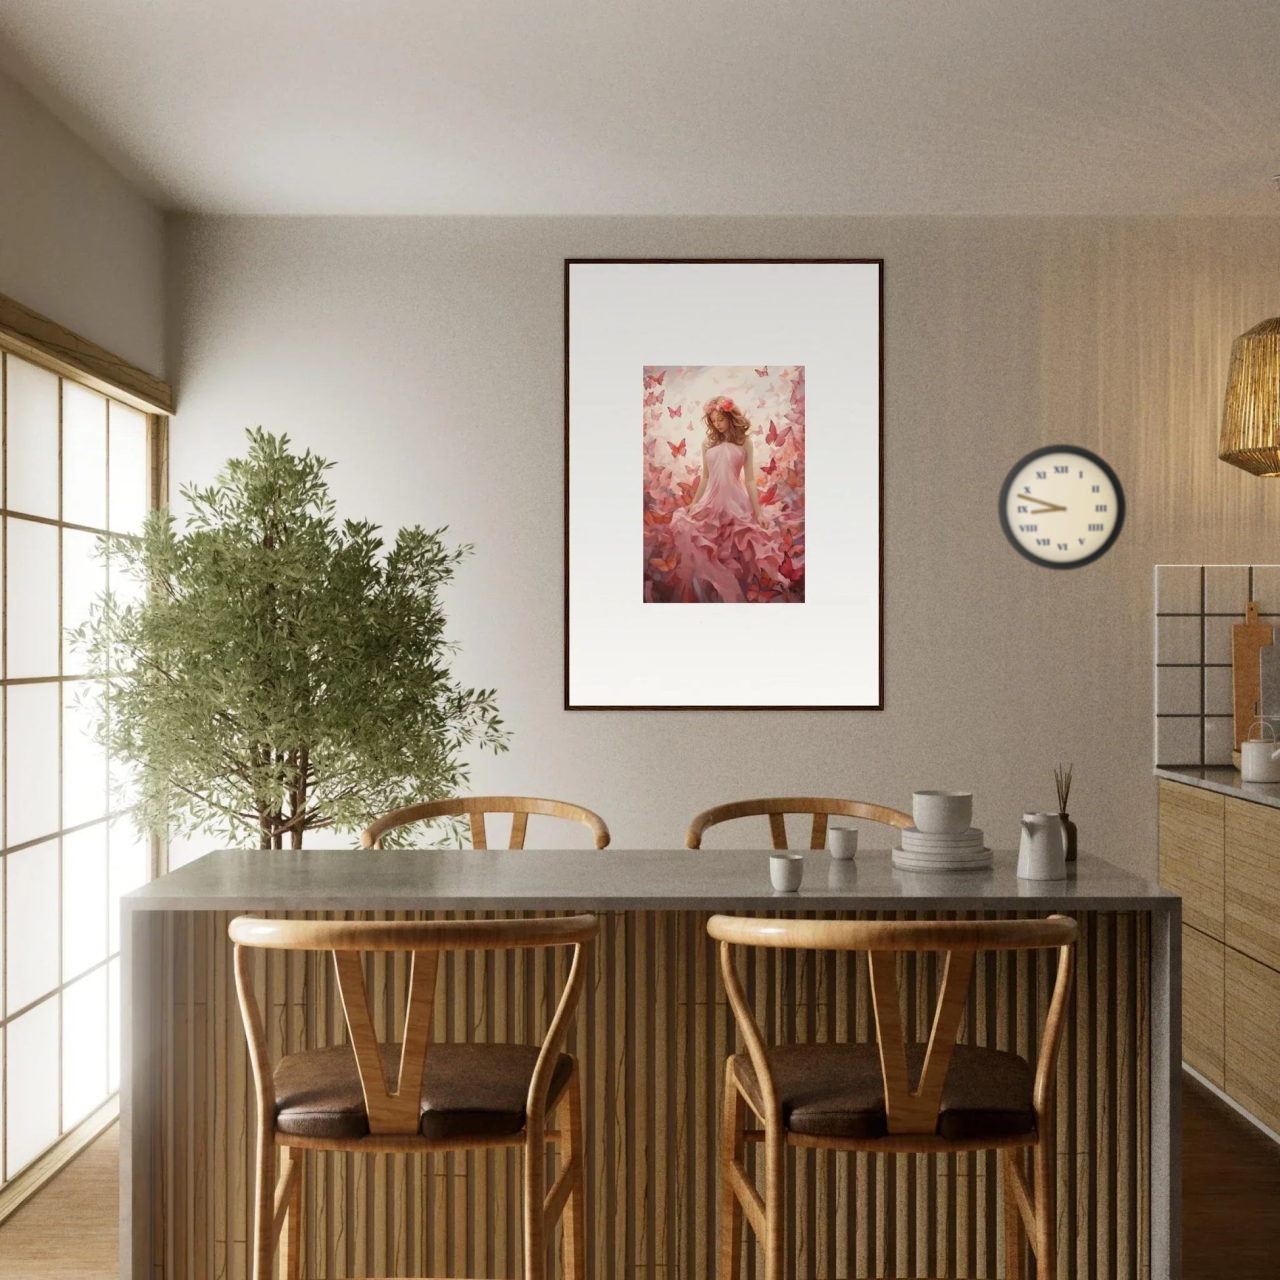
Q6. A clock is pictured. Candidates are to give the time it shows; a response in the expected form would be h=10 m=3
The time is h=8 m=48
